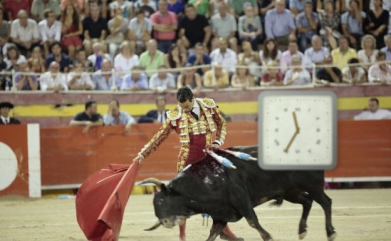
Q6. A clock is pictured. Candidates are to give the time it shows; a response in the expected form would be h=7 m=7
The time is h=11 m=35
